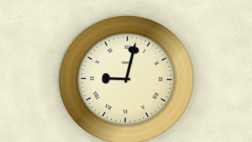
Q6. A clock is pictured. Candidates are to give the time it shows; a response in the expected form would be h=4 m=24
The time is h=9 m=2
